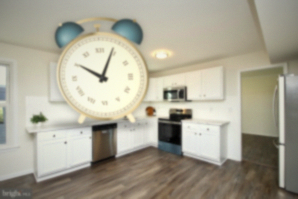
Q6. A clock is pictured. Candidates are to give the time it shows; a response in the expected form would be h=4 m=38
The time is h=10 m=4
